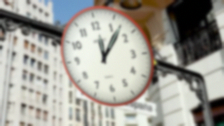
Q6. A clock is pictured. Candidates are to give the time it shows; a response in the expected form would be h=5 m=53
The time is h=12 m=7
